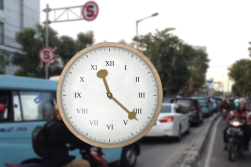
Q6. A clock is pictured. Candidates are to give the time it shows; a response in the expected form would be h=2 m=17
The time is h=11 m=22
